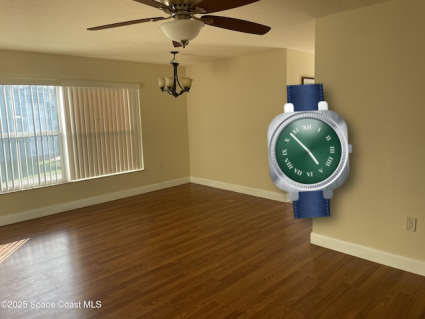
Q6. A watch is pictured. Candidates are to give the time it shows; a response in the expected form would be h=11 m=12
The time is h=4 m=53
